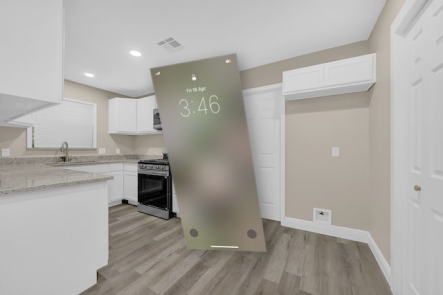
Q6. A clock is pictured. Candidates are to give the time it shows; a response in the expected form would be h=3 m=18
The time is h=3 m=46
